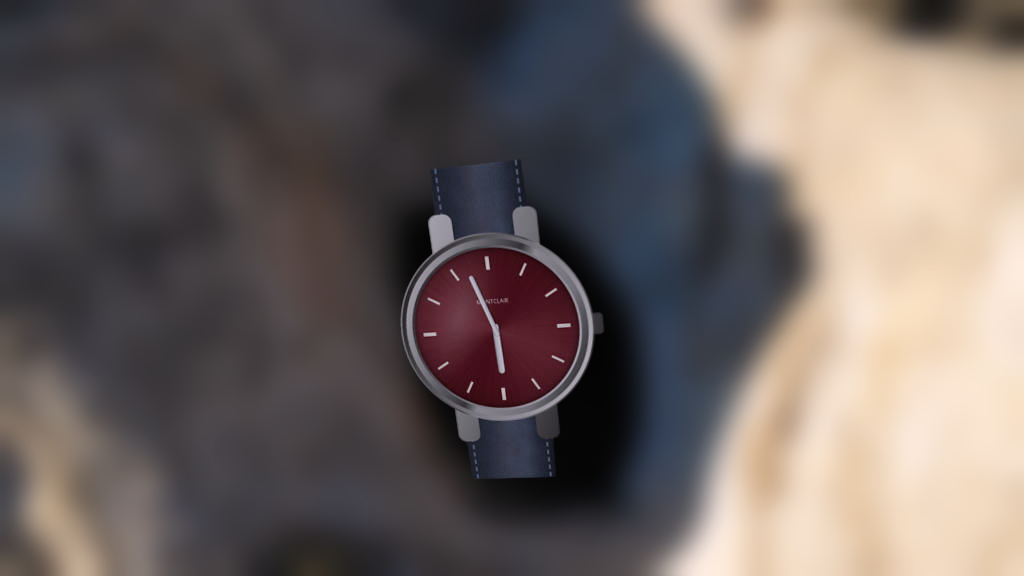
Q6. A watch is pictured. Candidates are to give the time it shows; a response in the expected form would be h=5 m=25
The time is h=5 m=57
